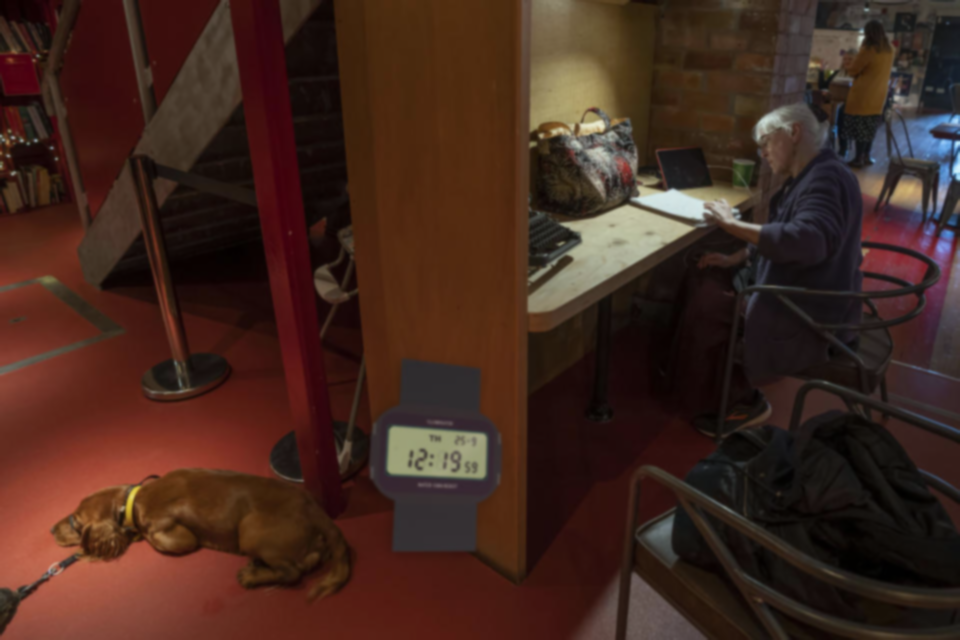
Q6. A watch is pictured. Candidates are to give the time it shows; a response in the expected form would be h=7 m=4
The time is h=12 m=19
